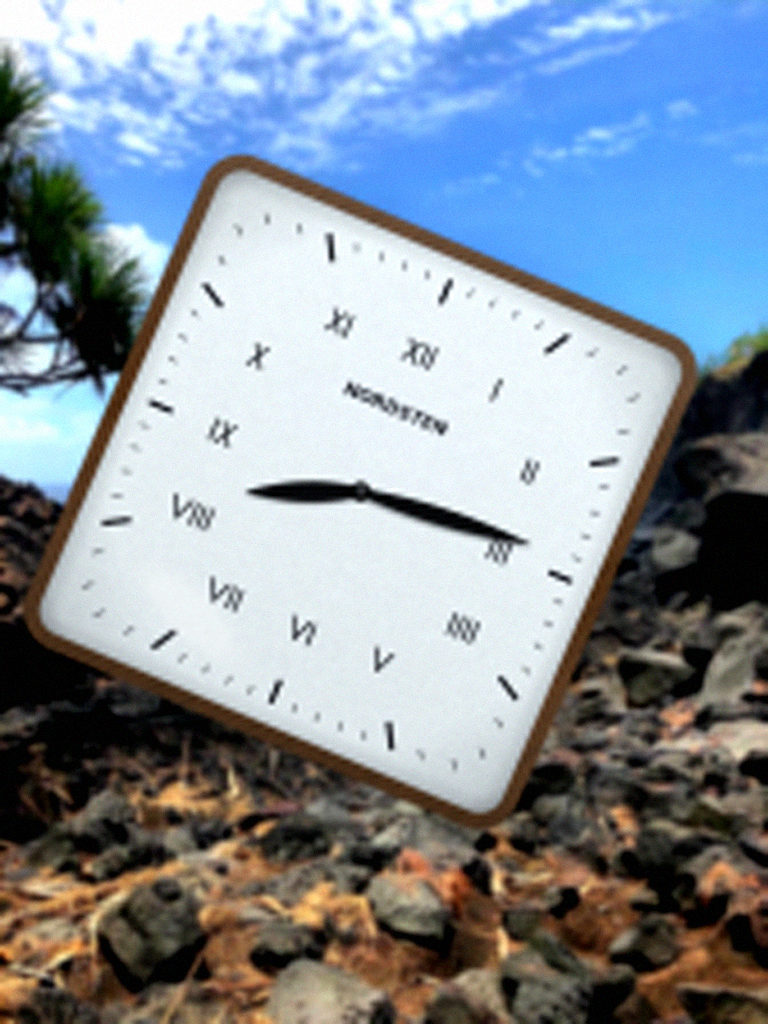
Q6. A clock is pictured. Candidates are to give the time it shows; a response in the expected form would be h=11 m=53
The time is h=8 m=14
